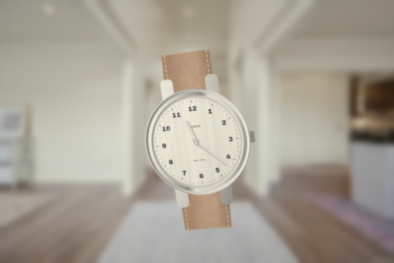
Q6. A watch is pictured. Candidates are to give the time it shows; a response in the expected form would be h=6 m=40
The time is h=11 m=22
